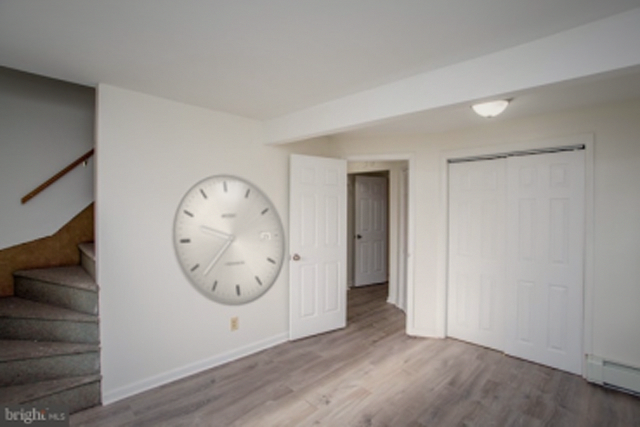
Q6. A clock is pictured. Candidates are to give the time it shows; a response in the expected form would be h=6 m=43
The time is h=9 m=38
